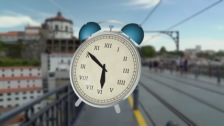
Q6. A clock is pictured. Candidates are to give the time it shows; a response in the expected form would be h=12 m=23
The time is h=5 m=51
